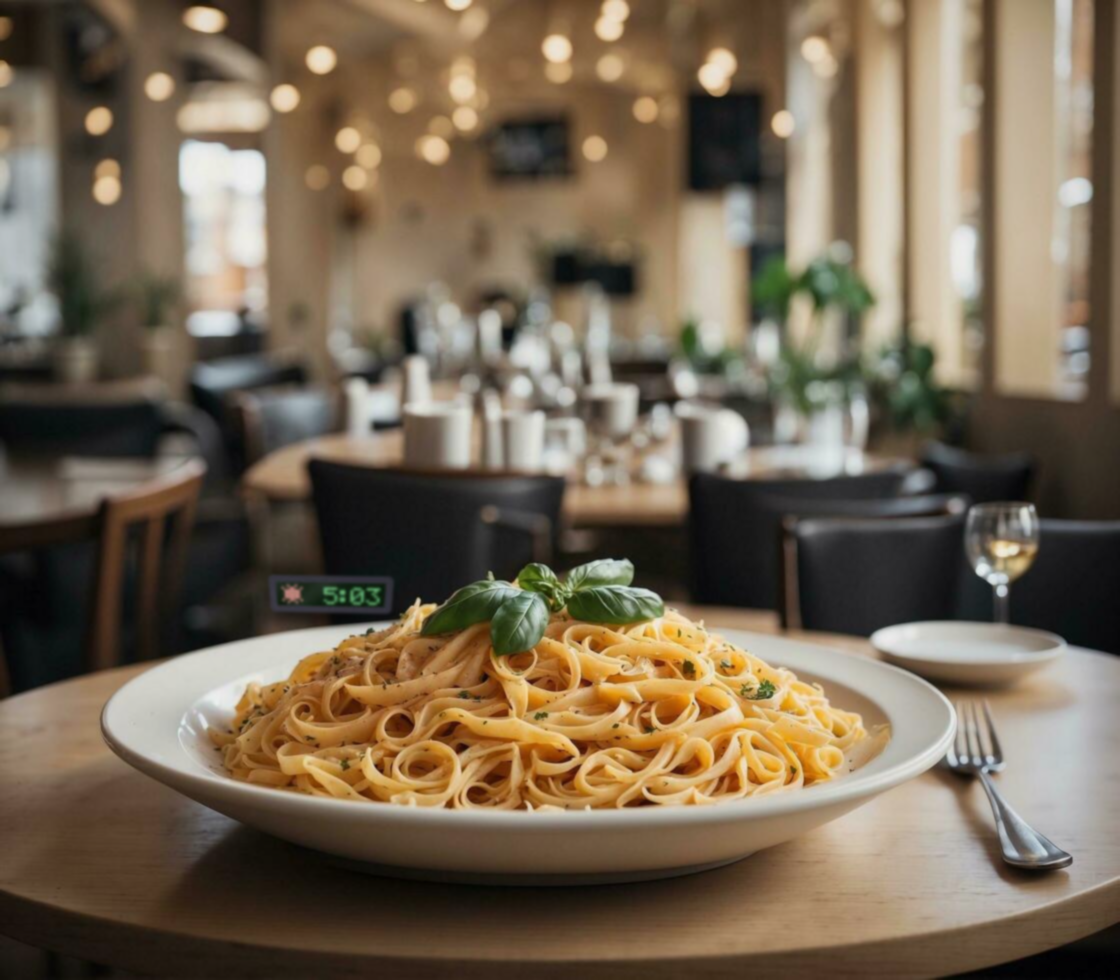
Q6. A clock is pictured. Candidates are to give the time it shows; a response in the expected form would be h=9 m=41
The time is h=5 m=3
